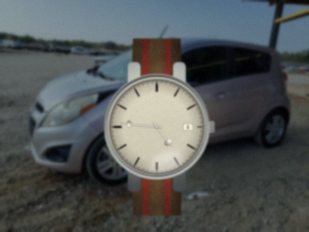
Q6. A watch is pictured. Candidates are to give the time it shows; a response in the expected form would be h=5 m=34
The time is h=4 m=46
